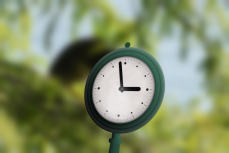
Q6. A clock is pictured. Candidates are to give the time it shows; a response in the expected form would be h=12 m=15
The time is h=2 m=58
